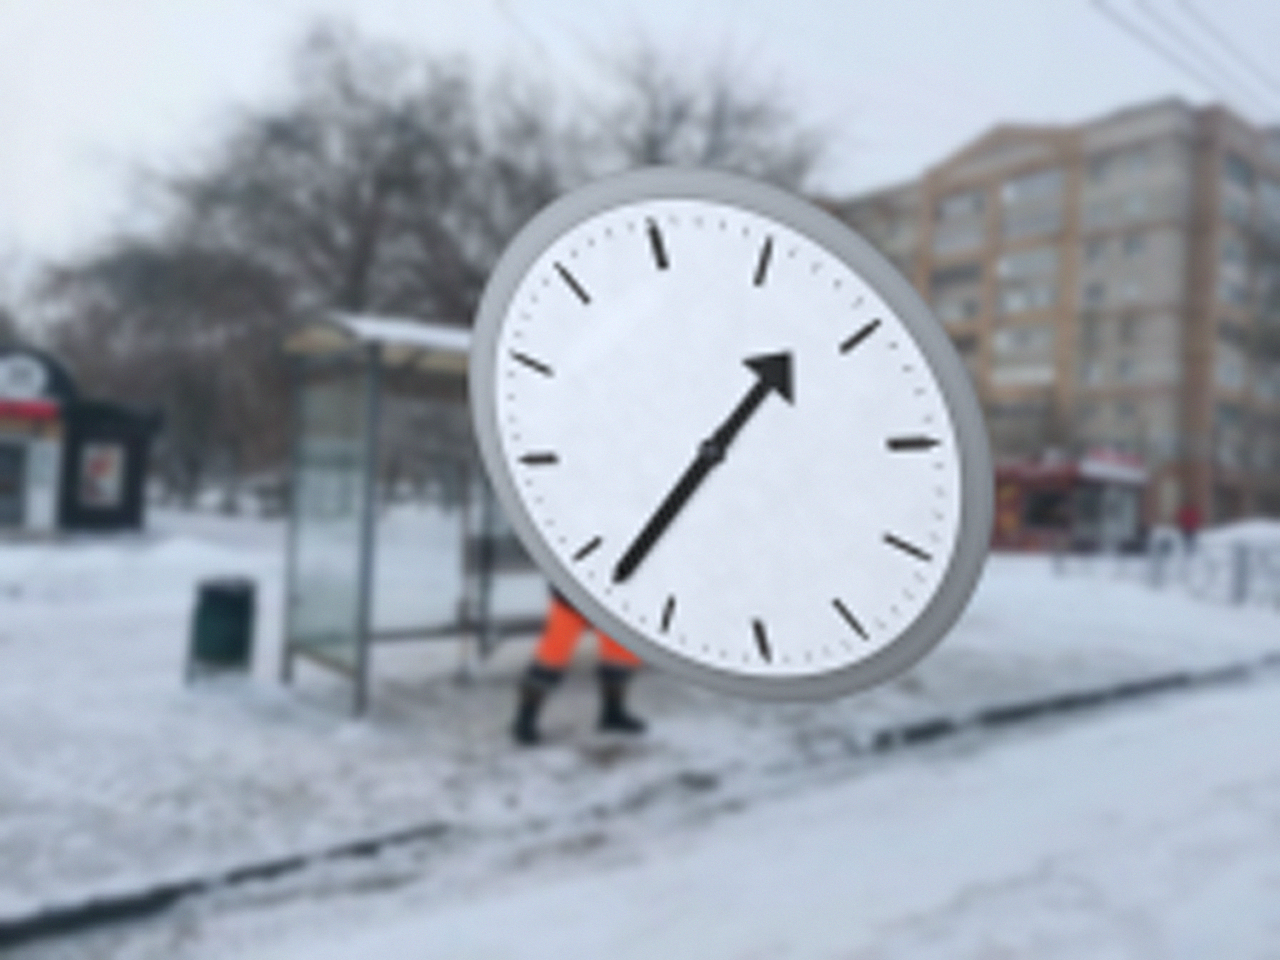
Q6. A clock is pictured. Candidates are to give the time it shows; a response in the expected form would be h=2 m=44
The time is h=1 m=38
